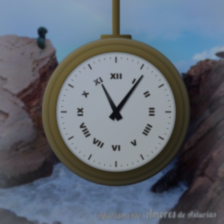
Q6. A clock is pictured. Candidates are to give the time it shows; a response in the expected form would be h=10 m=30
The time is h=11 m=6
